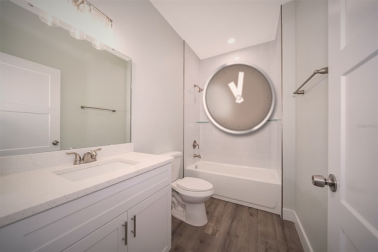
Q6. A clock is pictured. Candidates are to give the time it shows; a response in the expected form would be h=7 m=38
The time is h=11 m=1
